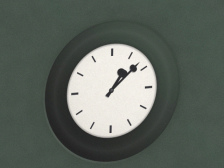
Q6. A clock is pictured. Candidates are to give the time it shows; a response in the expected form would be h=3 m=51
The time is h=1 m=8
